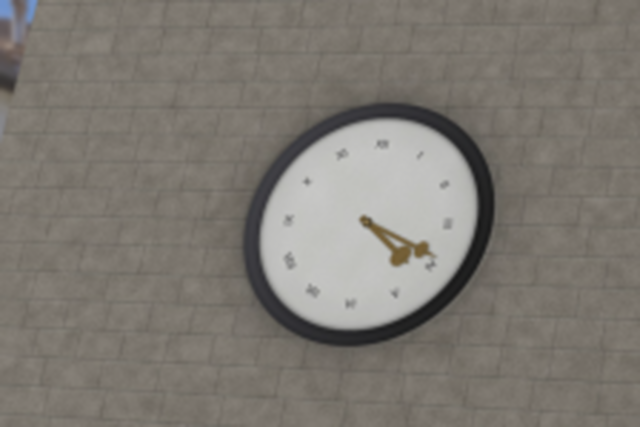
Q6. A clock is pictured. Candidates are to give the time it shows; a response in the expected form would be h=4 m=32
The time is h=4 m=19
